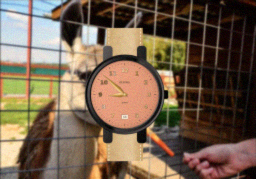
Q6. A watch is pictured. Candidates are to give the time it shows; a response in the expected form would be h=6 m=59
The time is h=8 m=52
